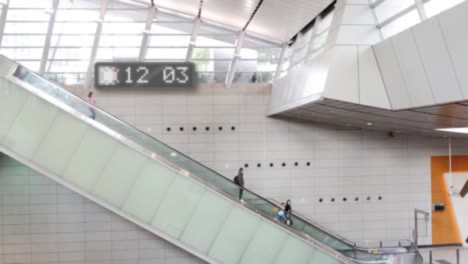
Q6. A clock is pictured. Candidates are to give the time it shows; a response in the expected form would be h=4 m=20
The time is h=12 m=3
